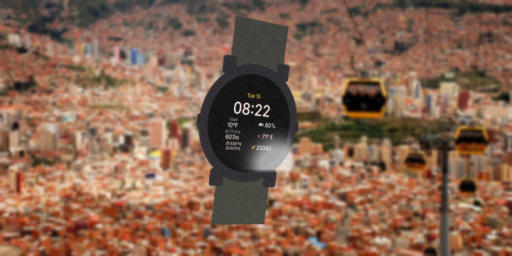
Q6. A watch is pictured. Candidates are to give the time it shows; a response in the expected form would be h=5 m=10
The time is h=8 m=22
